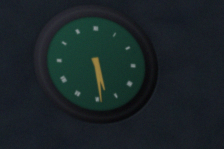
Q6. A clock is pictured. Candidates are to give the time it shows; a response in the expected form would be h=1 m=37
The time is h=5 m=29
